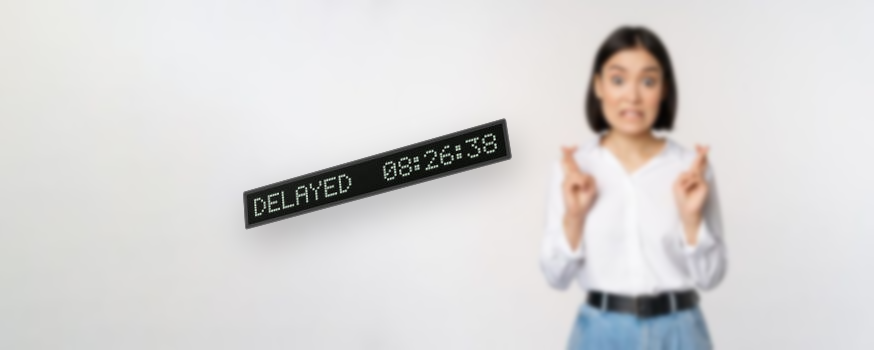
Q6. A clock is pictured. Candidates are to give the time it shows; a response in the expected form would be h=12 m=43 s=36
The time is h=8 m=26 s=38
